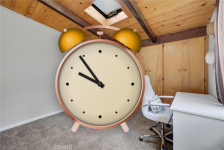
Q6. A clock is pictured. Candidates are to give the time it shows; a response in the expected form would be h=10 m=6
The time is h=9 m=54
